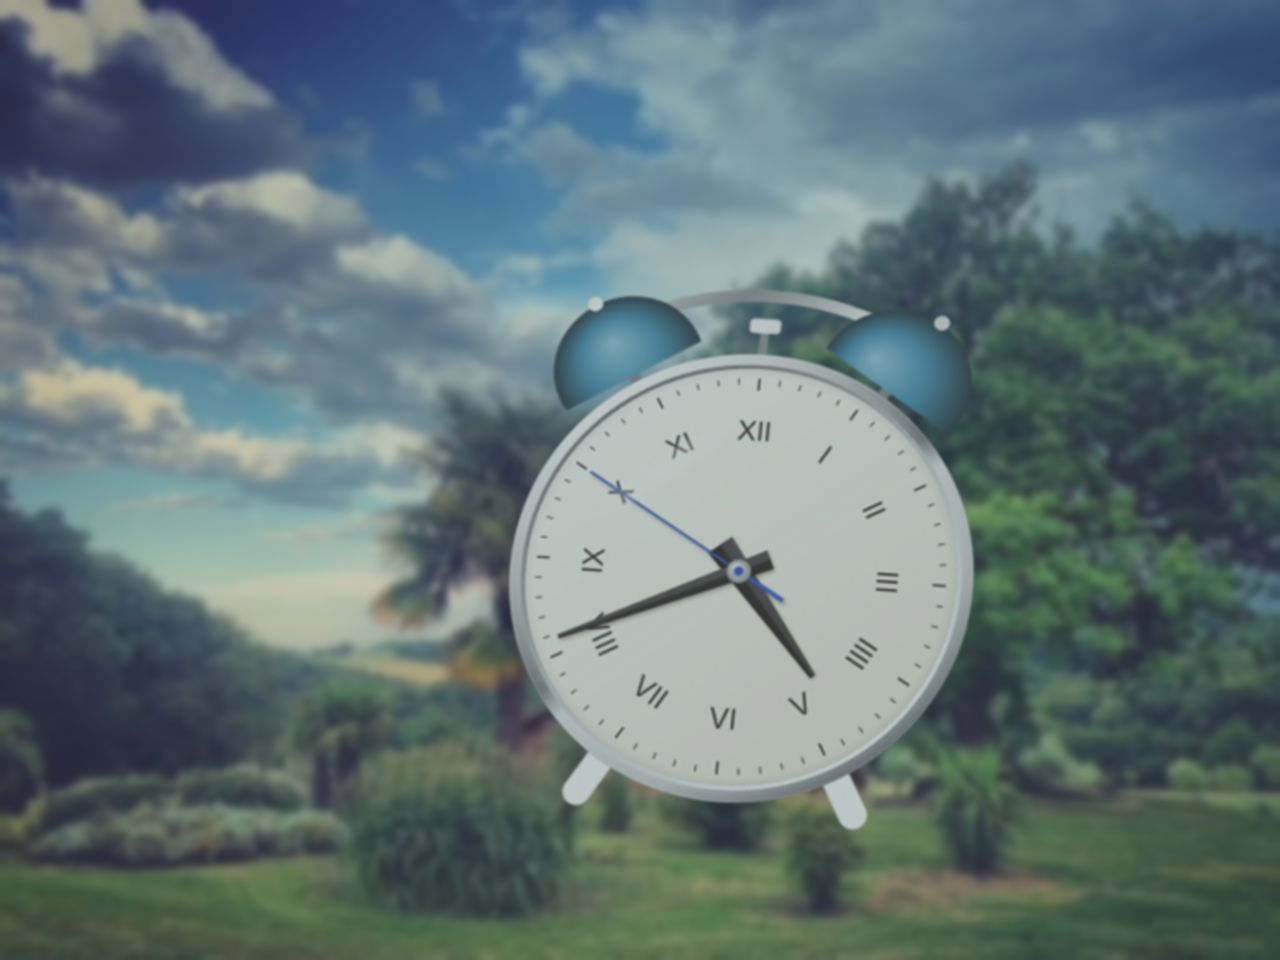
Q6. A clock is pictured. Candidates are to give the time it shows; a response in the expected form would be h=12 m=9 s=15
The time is h=4 m=40 s=50
